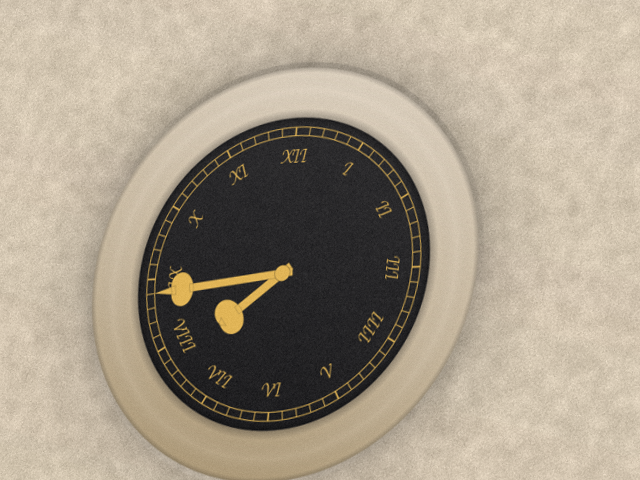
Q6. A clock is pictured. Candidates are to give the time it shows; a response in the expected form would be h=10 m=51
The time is h=7 m=44
